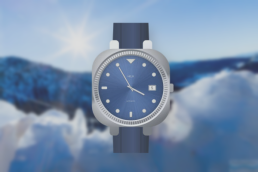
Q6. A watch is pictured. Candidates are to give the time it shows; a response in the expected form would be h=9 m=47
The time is h=3 m=55
